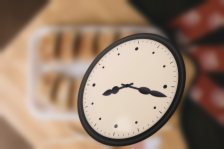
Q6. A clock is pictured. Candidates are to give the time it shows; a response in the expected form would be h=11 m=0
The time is h=8 m=17
